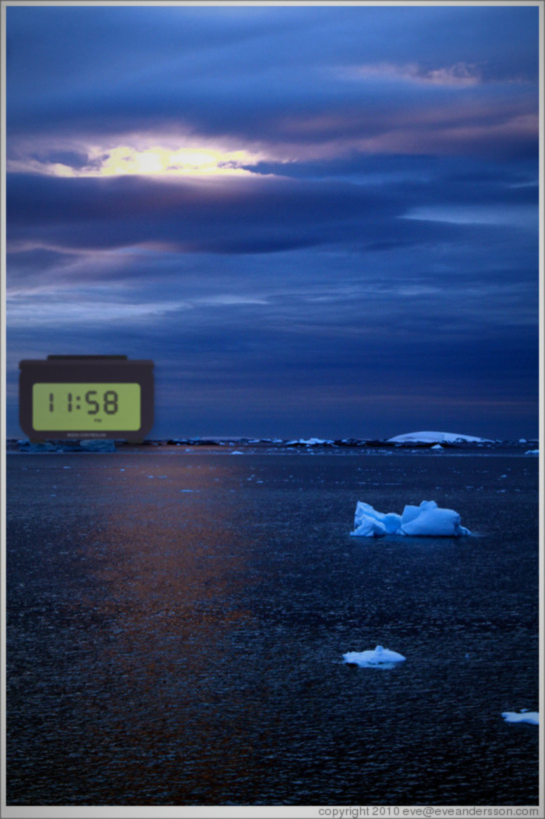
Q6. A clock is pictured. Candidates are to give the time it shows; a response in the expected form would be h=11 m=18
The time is h=11 m=58
